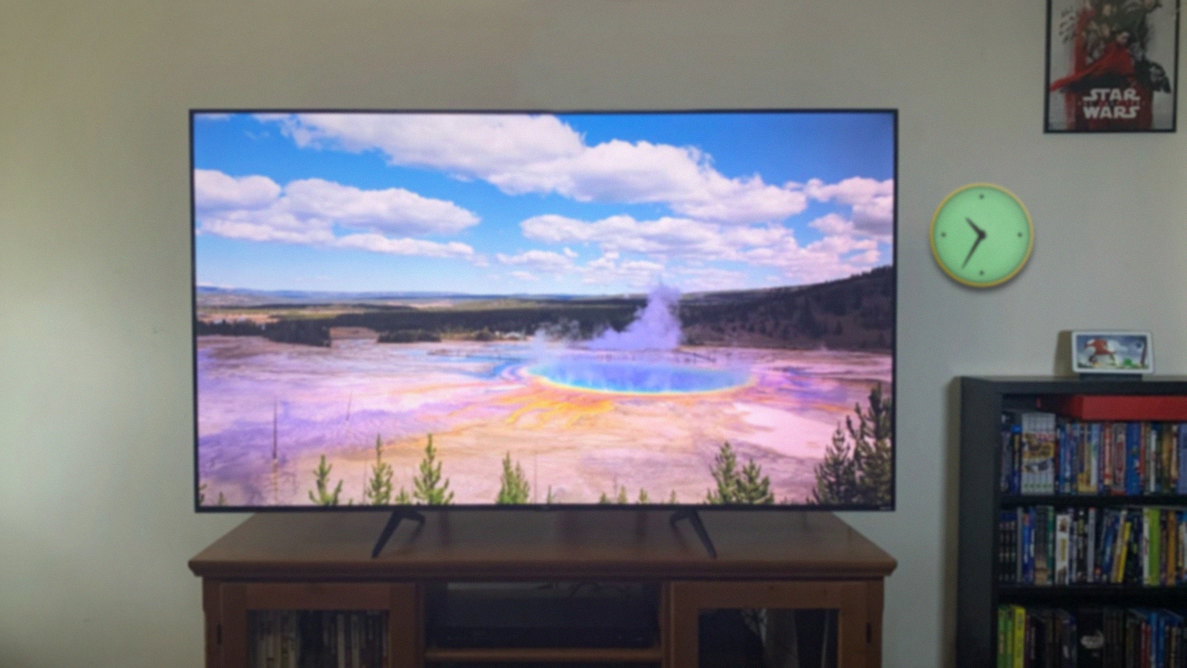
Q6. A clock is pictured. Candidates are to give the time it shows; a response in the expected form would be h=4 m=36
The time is h=10 m=35
